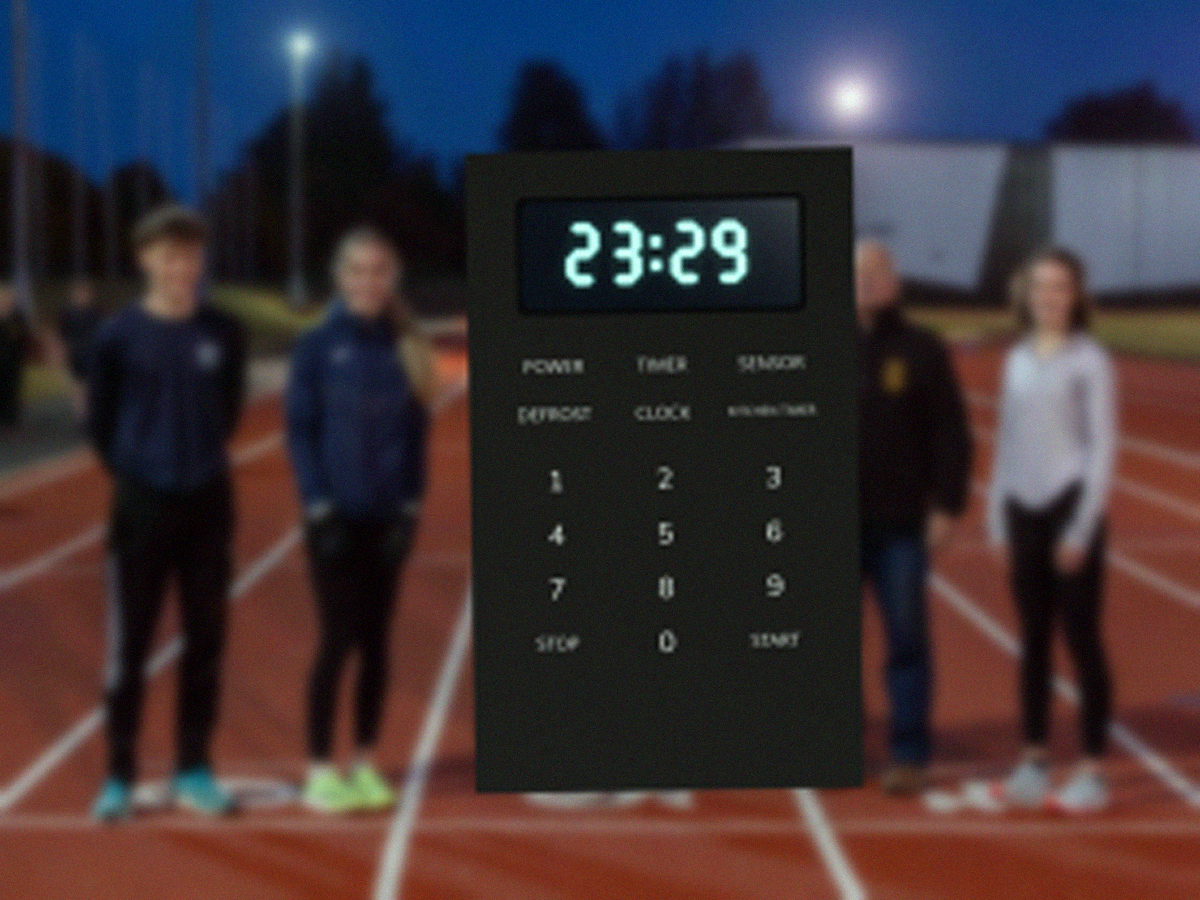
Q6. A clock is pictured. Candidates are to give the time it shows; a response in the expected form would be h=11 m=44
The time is h=23 m=29
